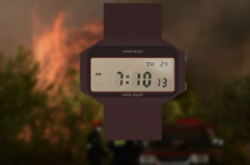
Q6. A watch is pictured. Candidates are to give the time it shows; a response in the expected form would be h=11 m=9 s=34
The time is h=7 m=10 s=13
